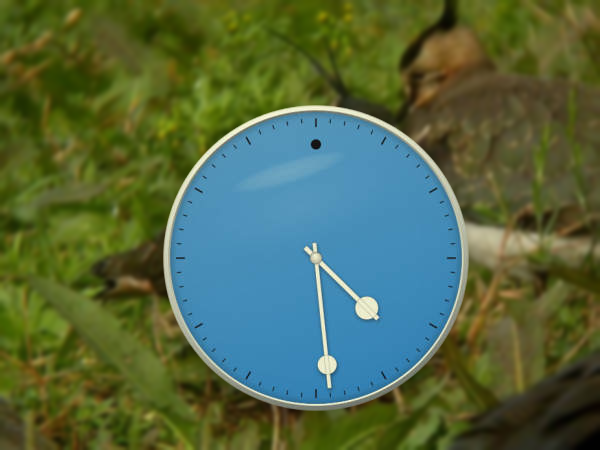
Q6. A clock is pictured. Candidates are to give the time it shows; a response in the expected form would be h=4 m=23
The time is h=4 m=29
